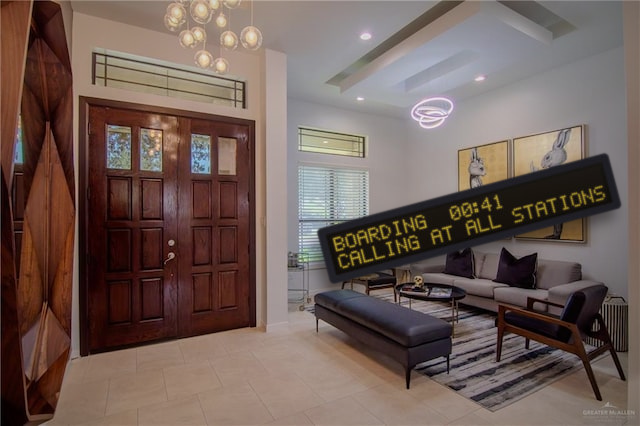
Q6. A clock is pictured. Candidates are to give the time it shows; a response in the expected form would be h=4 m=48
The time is h=0 m=41
